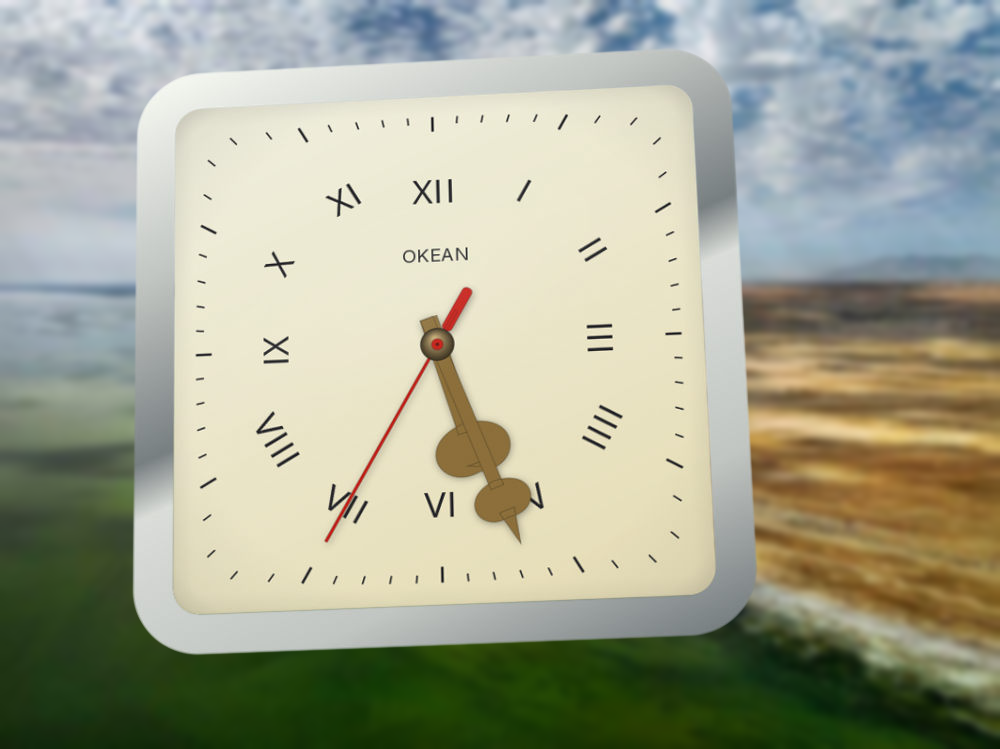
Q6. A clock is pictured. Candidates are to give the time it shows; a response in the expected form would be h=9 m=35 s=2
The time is h=5 m=26 s=35
